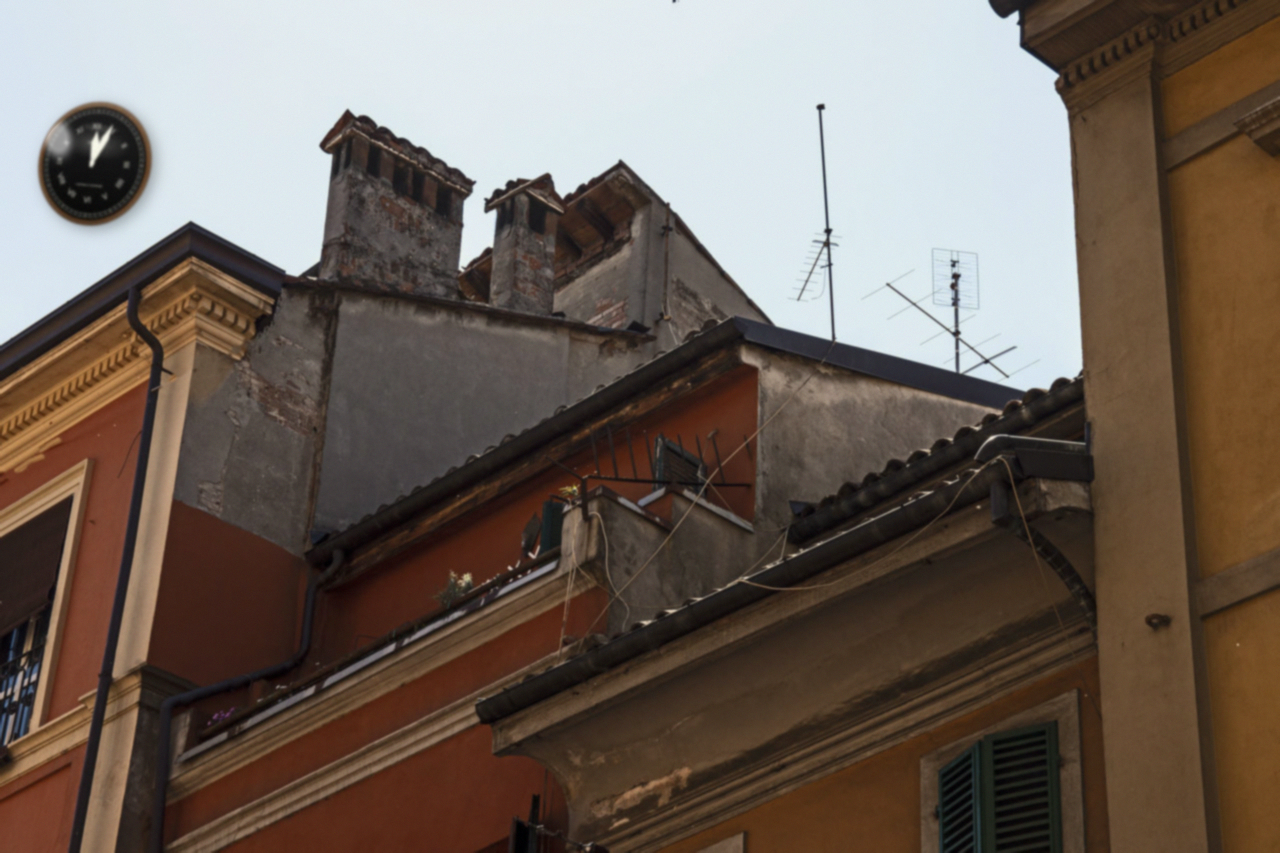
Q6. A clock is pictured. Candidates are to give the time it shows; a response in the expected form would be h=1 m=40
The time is h=12 m=4
